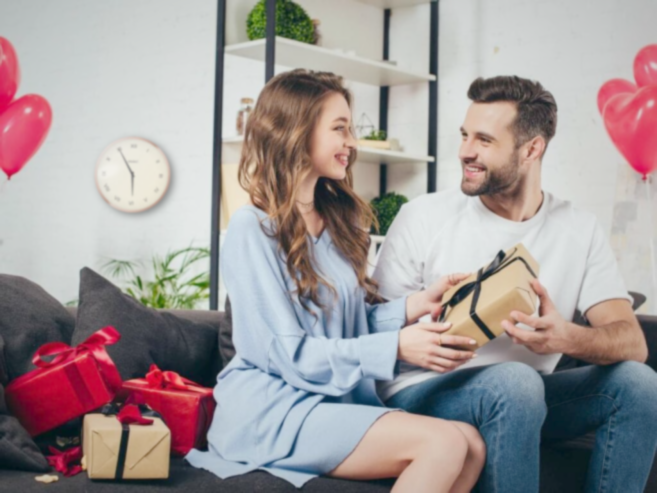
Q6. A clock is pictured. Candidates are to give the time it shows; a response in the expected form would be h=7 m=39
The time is h=5 m=55
